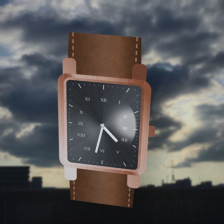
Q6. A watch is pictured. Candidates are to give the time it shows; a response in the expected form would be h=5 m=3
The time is h=4 m=32
